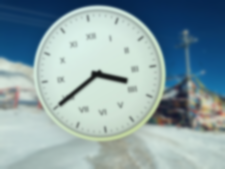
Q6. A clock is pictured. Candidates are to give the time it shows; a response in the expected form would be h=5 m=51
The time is h=3 m=40
